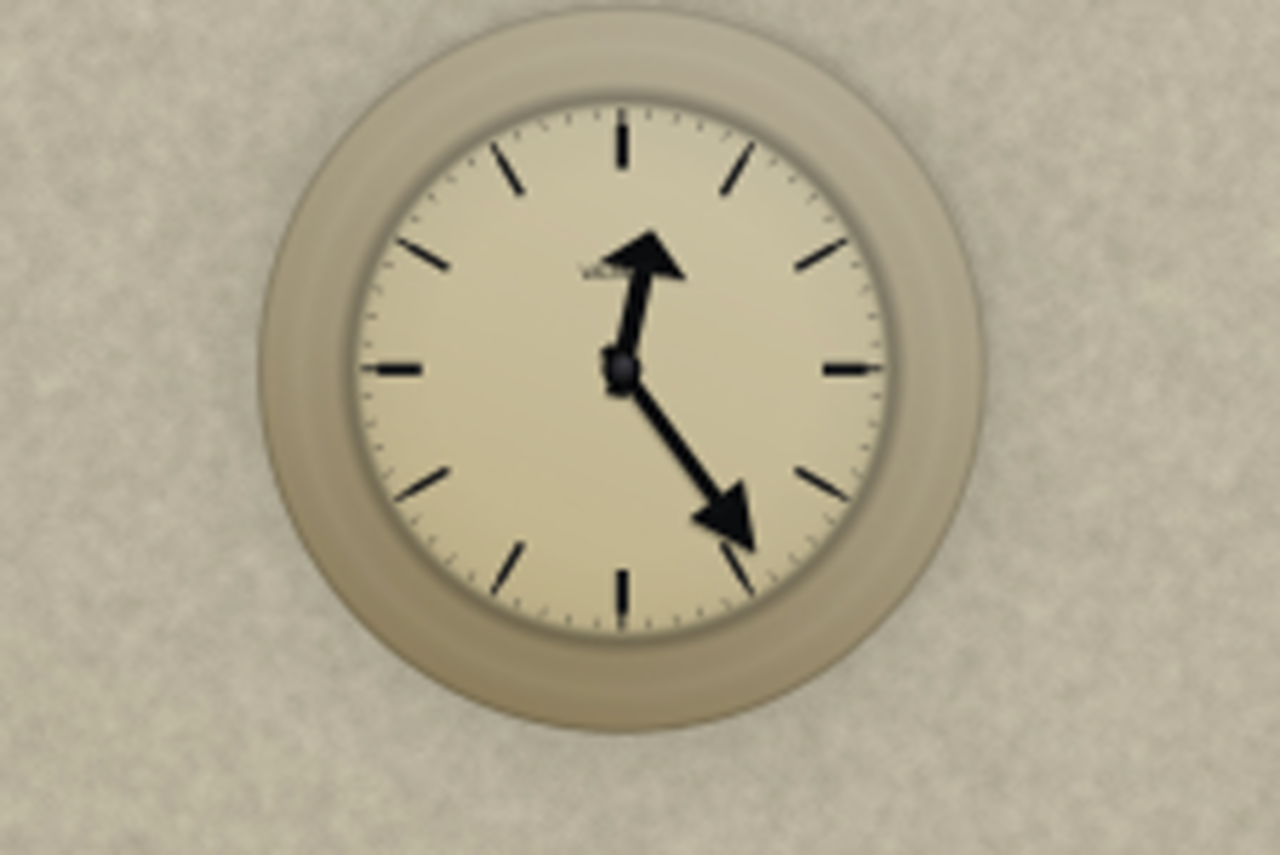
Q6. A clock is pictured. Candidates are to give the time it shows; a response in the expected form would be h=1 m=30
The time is h=12 m=24
